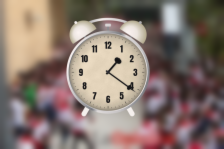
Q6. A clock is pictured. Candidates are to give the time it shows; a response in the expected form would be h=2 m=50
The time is h=1 m=21
